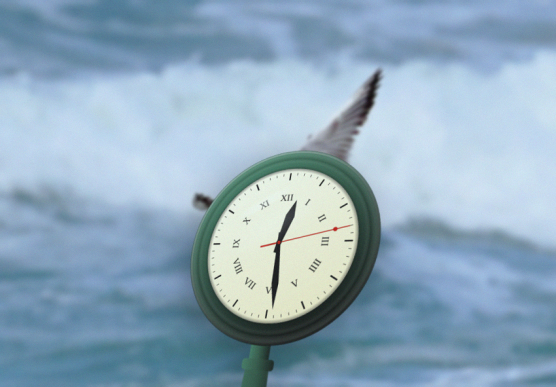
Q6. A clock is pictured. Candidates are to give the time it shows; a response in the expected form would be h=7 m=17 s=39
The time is h=12 m=29 s=13
